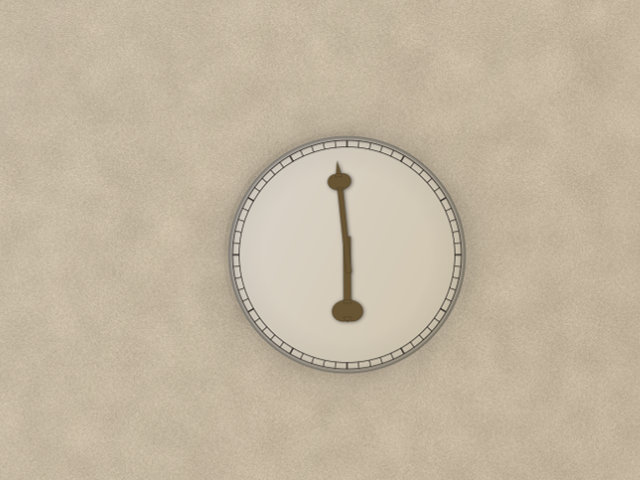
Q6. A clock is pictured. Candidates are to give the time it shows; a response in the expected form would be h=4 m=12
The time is h=5 m=59
